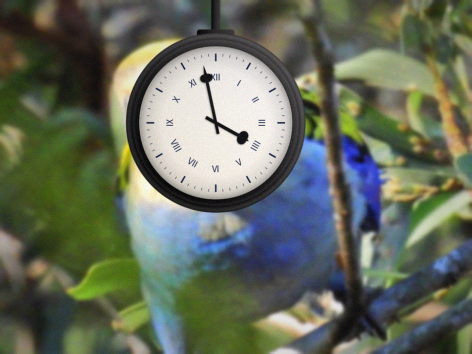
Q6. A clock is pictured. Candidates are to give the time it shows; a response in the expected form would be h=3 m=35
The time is h=3 m=58
